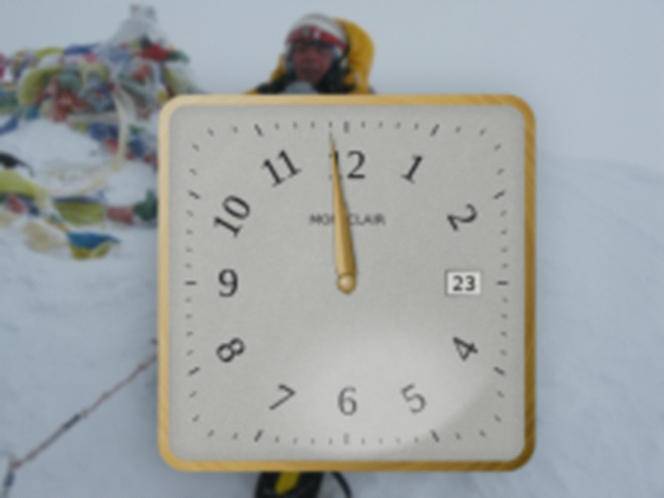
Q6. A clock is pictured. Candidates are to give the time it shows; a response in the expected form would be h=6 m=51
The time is h=11 m=59
